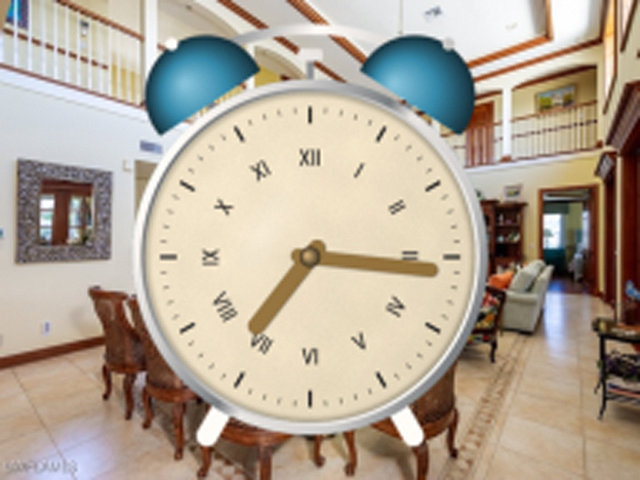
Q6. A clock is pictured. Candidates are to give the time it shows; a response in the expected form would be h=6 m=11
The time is h=7 m=16
